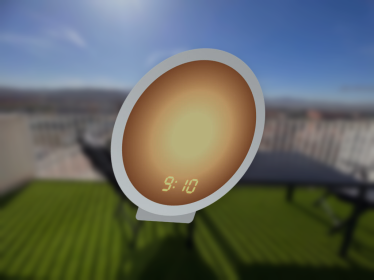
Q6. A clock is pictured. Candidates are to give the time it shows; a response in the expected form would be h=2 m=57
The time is h=9 m=10
